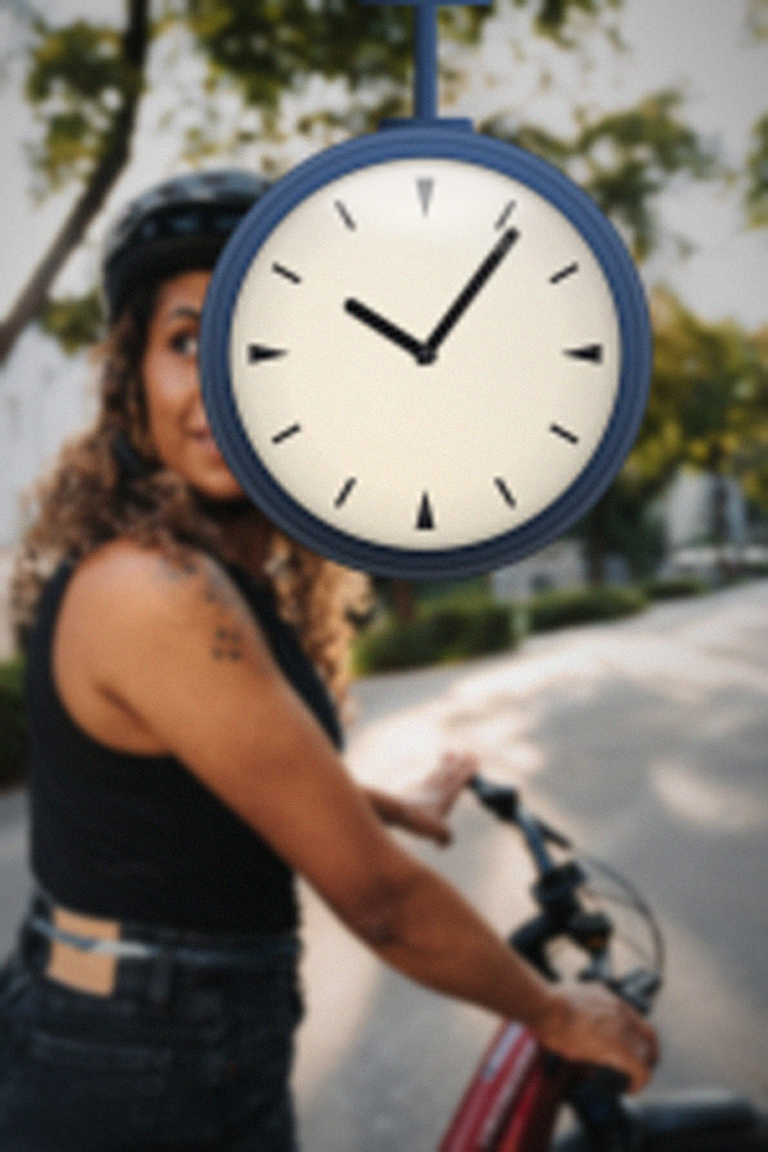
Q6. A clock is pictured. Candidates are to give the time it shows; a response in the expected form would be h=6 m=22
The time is h=10 m=6
